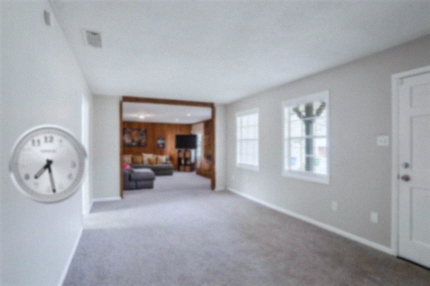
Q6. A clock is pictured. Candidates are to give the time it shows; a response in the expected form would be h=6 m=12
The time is h=7 m=28
